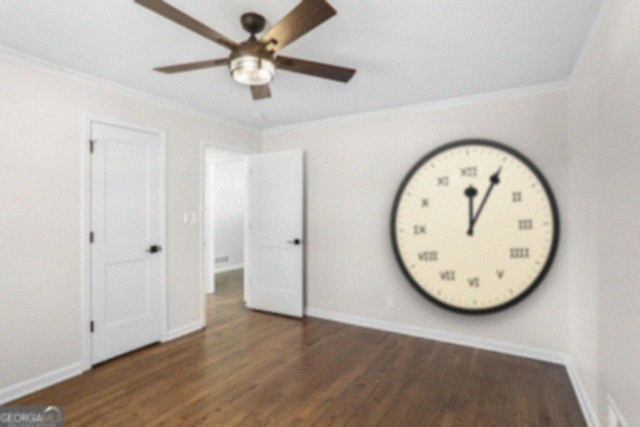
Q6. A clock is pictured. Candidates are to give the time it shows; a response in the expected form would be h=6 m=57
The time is h=12 m=5
